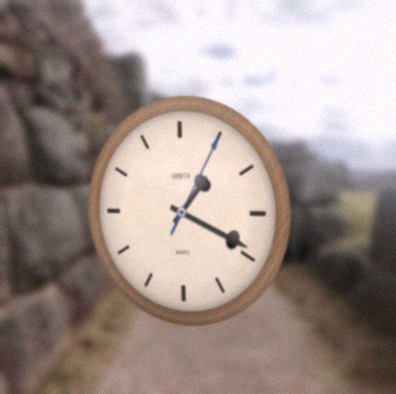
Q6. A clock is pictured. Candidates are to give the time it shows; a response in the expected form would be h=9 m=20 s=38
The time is h=1 m=19 s=5
